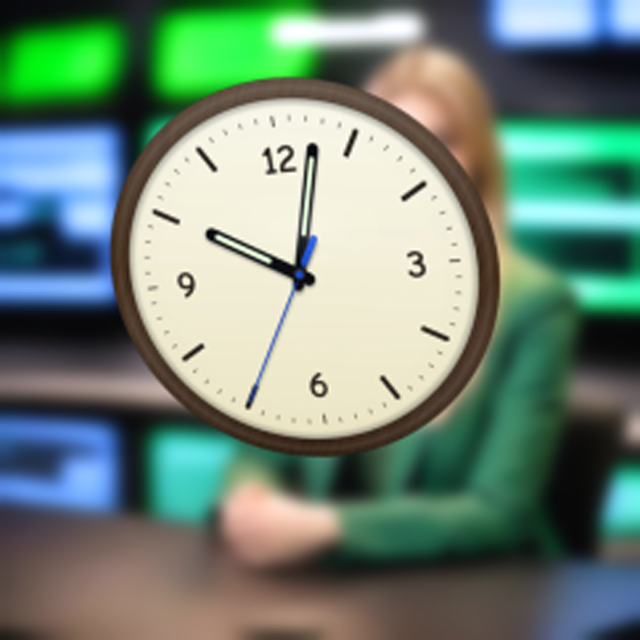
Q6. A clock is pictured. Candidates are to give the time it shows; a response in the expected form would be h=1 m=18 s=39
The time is h=10 m=2 s=35
